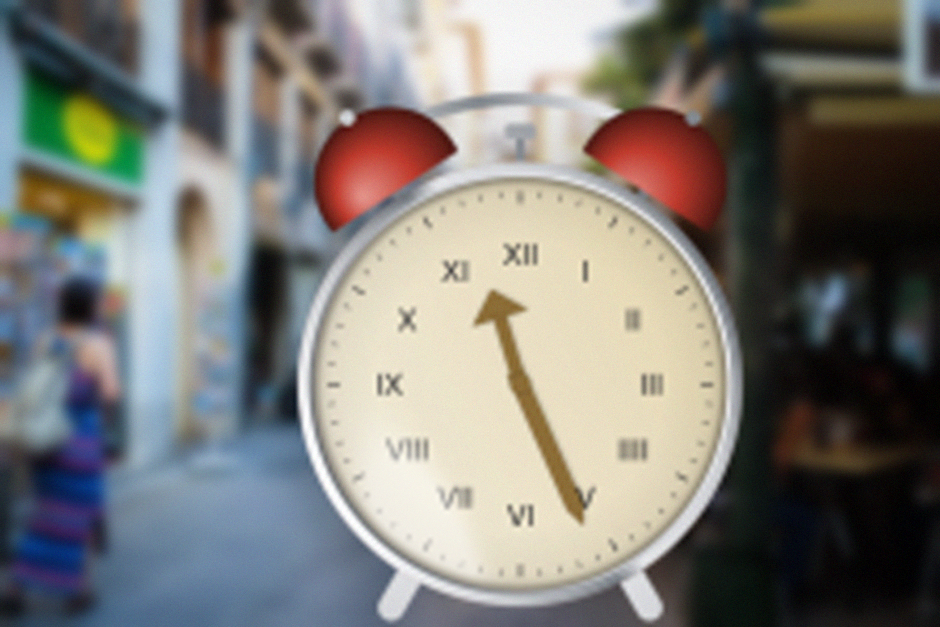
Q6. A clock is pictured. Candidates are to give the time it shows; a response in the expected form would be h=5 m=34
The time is h=11 m=26
